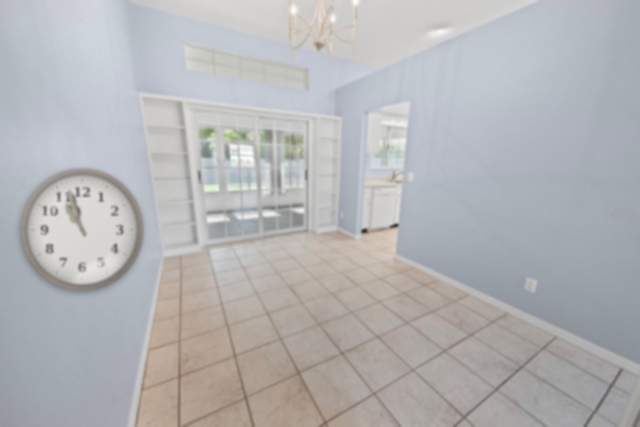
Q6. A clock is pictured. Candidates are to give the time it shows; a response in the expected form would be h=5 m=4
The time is h=10 m=57
